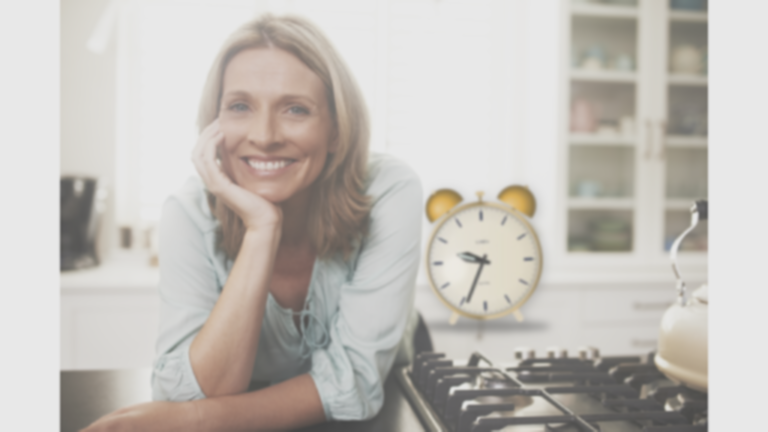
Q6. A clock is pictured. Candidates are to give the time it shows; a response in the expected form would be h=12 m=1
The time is h=9 m=34
